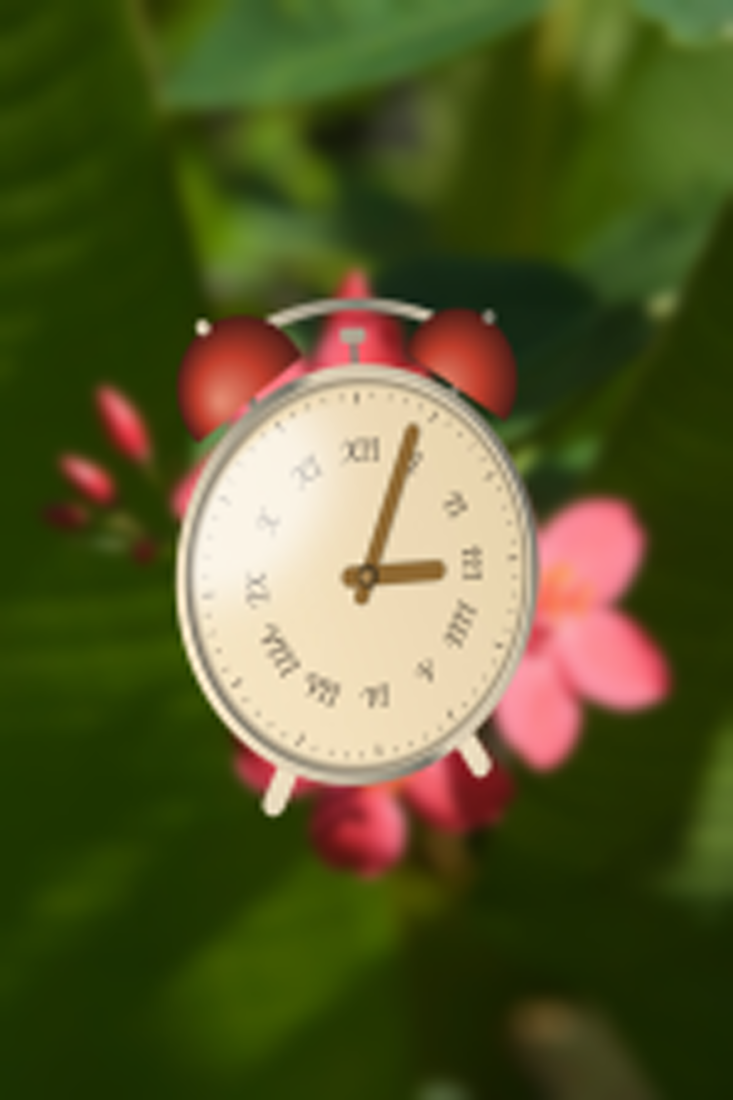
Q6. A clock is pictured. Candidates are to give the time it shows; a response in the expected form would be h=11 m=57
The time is h=3 m=4
